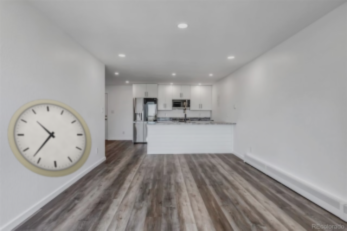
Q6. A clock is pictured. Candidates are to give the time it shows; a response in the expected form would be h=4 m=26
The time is h=10 m=37
